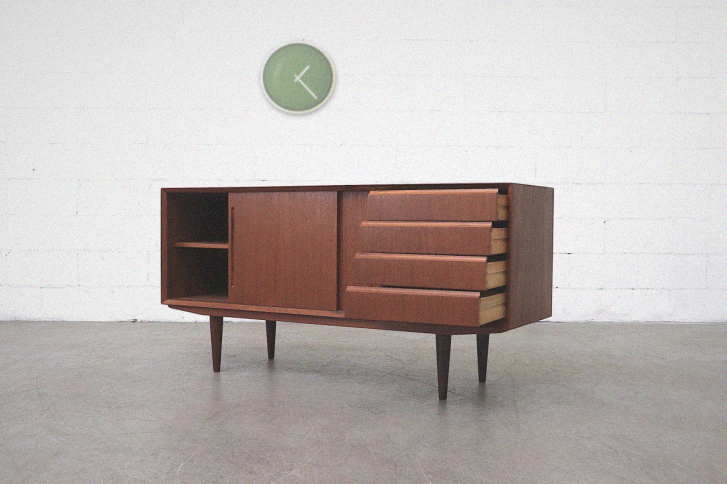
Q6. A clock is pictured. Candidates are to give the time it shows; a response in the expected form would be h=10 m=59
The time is h=1 m=23
